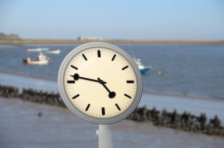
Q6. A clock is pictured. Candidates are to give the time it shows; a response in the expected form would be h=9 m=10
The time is h=4 m=47
